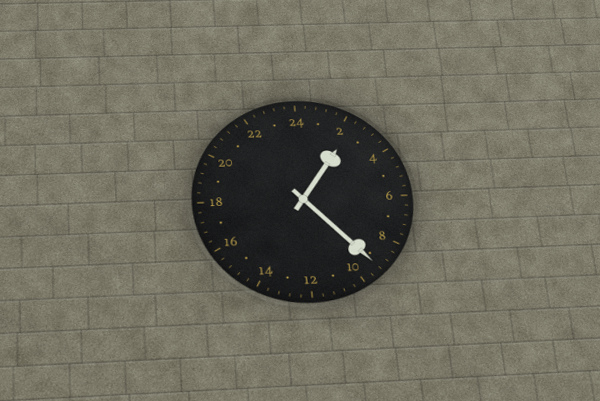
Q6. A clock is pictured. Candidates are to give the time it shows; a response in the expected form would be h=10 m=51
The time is h=2 m=23
